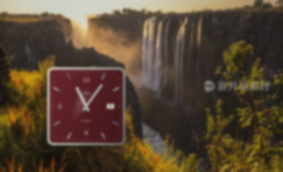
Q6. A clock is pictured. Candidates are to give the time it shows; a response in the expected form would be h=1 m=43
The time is h=11 m=6
